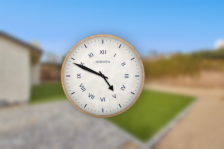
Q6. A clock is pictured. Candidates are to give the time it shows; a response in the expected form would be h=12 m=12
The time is h=4 m=49
